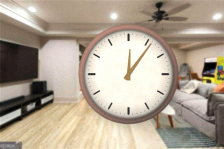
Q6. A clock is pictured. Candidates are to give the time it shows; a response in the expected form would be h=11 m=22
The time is h=12 m=6
